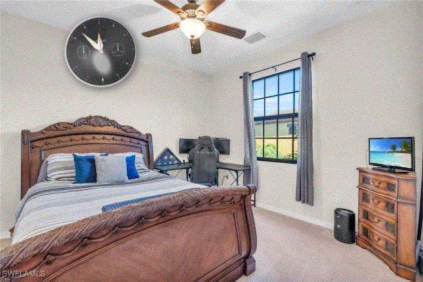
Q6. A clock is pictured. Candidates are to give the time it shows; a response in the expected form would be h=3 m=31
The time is h=11 m=53
